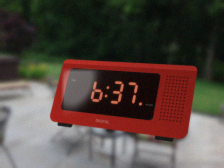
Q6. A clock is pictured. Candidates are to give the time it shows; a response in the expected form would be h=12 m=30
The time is h=6 m=37
